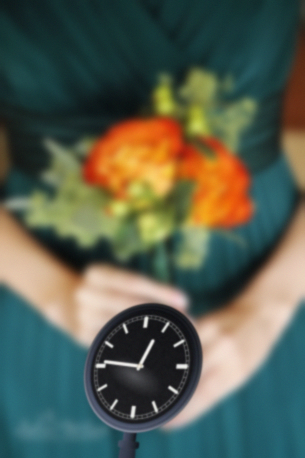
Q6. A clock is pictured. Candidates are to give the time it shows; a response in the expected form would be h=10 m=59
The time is h=12 m=46
